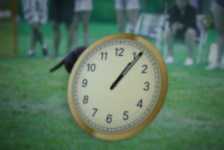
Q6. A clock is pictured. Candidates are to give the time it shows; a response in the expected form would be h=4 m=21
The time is h=1 m=6
